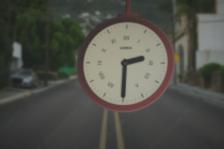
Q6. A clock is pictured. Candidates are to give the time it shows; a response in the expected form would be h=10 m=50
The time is h=2 m=30
